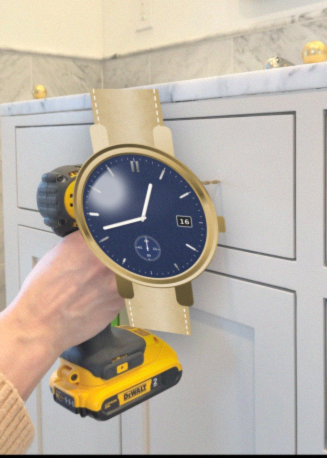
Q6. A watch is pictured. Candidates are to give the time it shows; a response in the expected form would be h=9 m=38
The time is h=12 m=42
